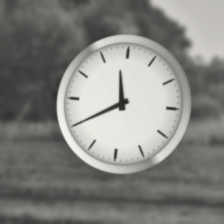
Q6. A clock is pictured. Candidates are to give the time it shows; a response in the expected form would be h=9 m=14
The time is h=11 m=40
